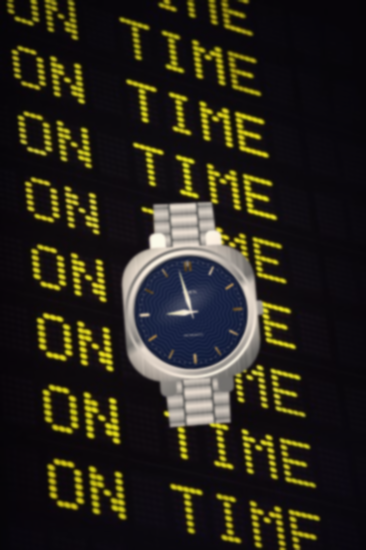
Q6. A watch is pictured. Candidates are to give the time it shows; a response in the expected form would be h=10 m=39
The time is h=8 m=58
